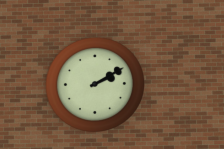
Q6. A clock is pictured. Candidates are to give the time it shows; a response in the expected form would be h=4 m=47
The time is h=2 m=10
